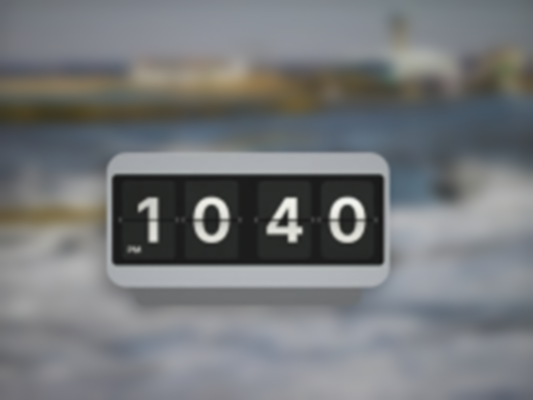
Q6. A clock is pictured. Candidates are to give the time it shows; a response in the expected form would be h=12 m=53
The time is h=10 m=40
